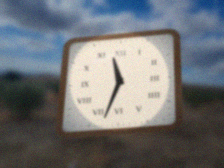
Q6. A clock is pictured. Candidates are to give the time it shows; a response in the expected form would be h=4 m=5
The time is h=11 m=33
